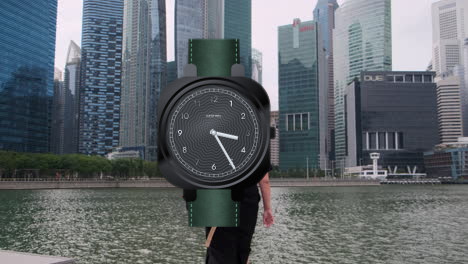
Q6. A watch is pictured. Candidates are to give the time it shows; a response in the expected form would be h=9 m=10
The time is h=3 m=25
